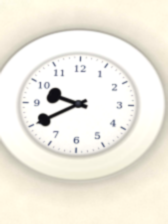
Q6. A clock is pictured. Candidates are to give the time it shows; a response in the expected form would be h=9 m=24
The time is h=9 m=40
